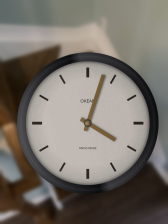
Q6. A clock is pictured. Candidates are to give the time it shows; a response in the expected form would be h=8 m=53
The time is h=4 m=3
